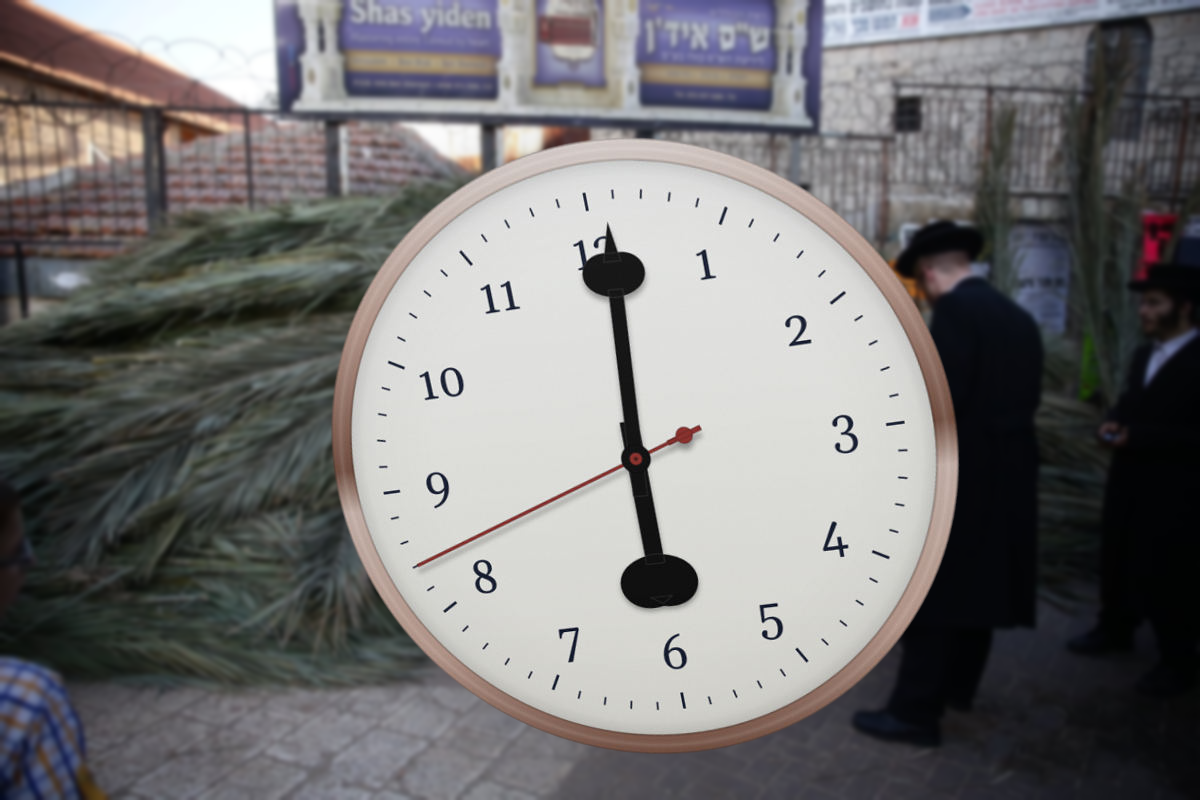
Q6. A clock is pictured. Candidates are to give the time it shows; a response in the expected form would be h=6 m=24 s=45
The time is h=6 m=0 s=42
